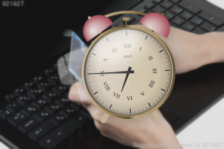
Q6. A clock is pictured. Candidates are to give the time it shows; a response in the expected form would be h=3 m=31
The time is h=6 m=45
